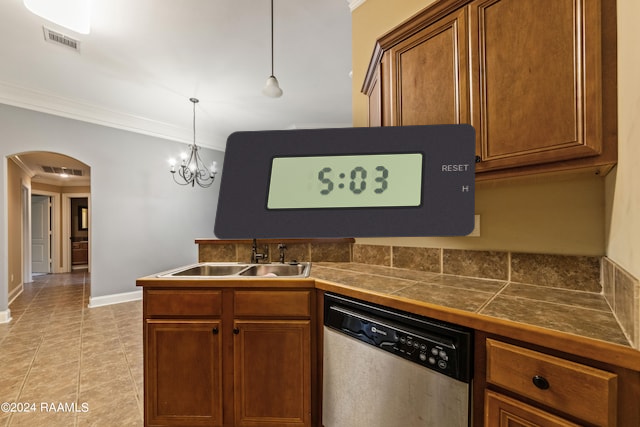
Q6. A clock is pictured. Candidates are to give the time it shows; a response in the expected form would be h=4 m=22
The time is h=5 m=3
